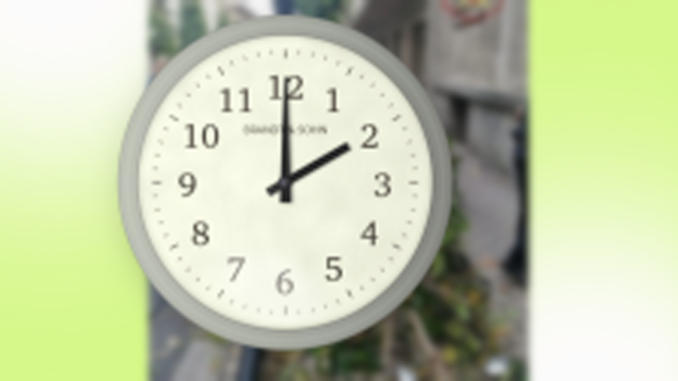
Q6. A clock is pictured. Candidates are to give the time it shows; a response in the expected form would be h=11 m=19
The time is h=2 m=0
